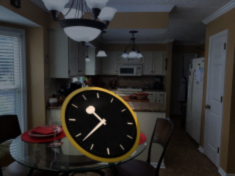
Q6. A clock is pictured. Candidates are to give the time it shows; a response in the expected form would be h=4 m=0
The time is h=10 m=38
